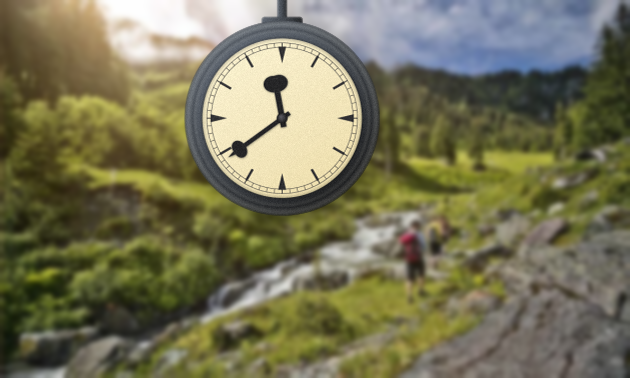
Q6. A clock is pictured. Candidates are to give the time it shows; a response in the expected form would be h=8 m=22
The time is h=11 m=39
